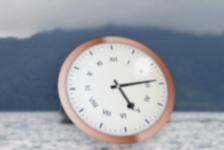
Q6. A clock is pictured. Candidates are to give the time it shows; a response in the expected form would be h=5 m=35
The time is h=5 m=14
